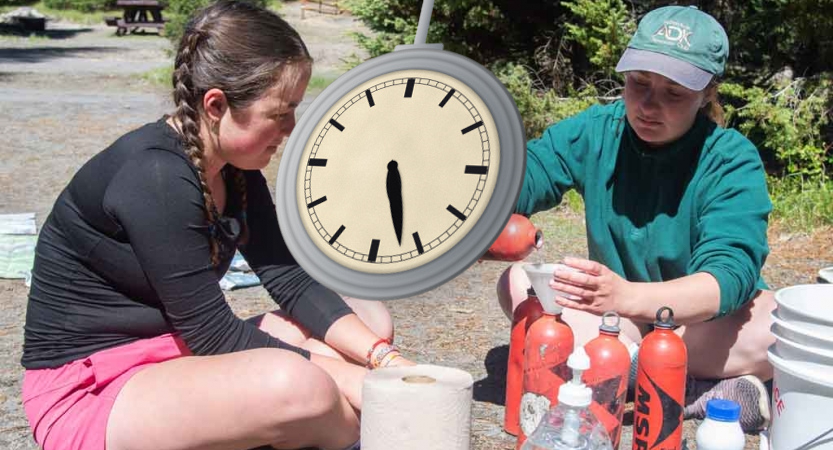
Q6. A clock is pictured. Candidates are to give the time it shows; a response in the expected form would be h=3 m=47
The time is h=5 m=27
